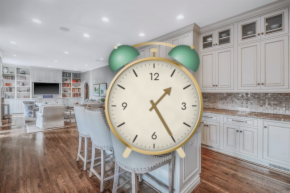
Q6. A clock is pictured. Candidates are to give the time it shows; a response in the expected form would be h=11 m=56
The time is h=1 m=25
